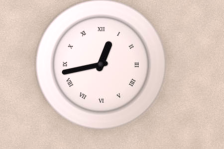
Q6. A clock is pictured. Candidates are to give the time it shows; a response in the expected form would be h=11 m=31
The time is h=12 m=43
